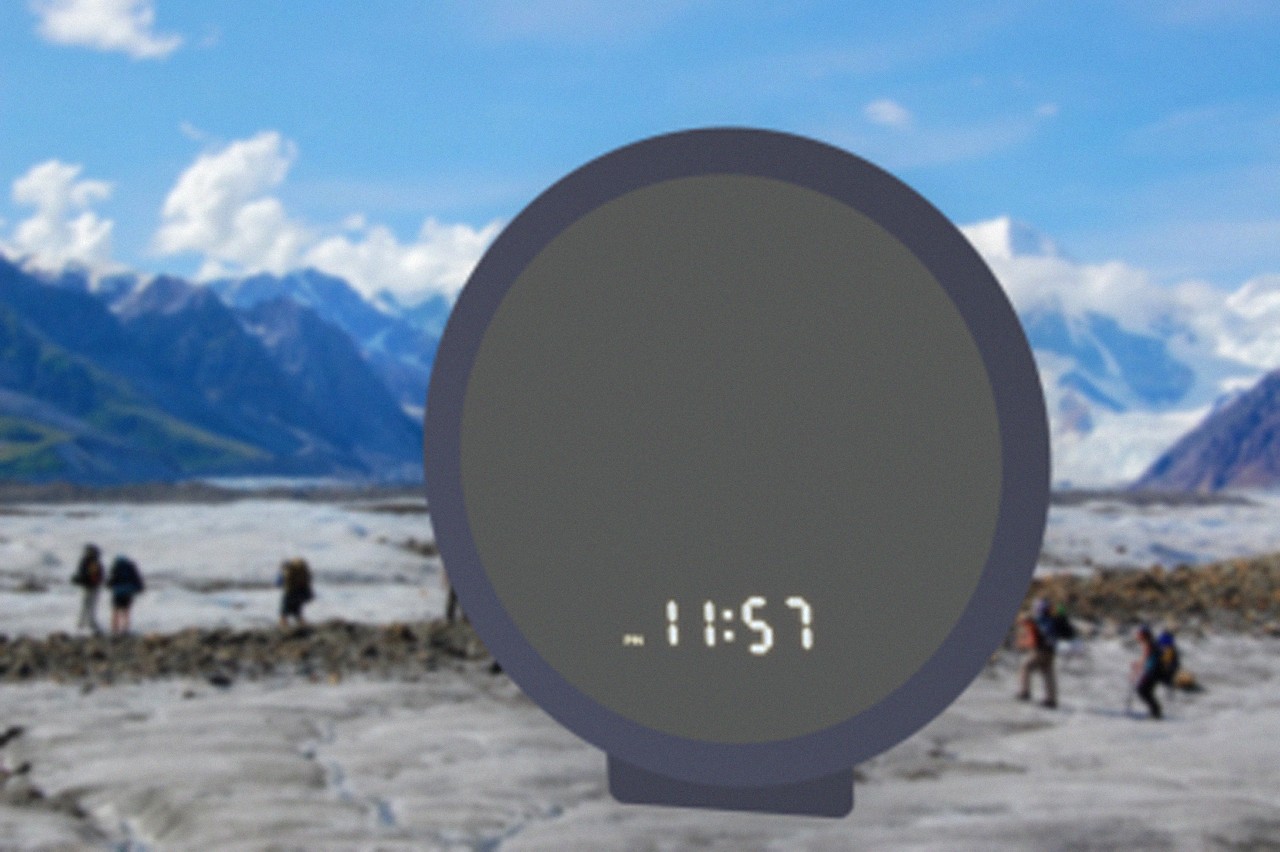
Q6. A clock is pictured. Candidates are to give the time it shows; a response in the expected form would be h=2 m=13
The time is h=11 m=57
